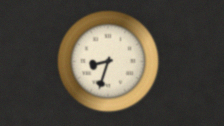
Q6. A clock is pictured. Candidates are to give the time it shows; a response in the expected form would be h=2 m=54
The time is h=8 m=33
